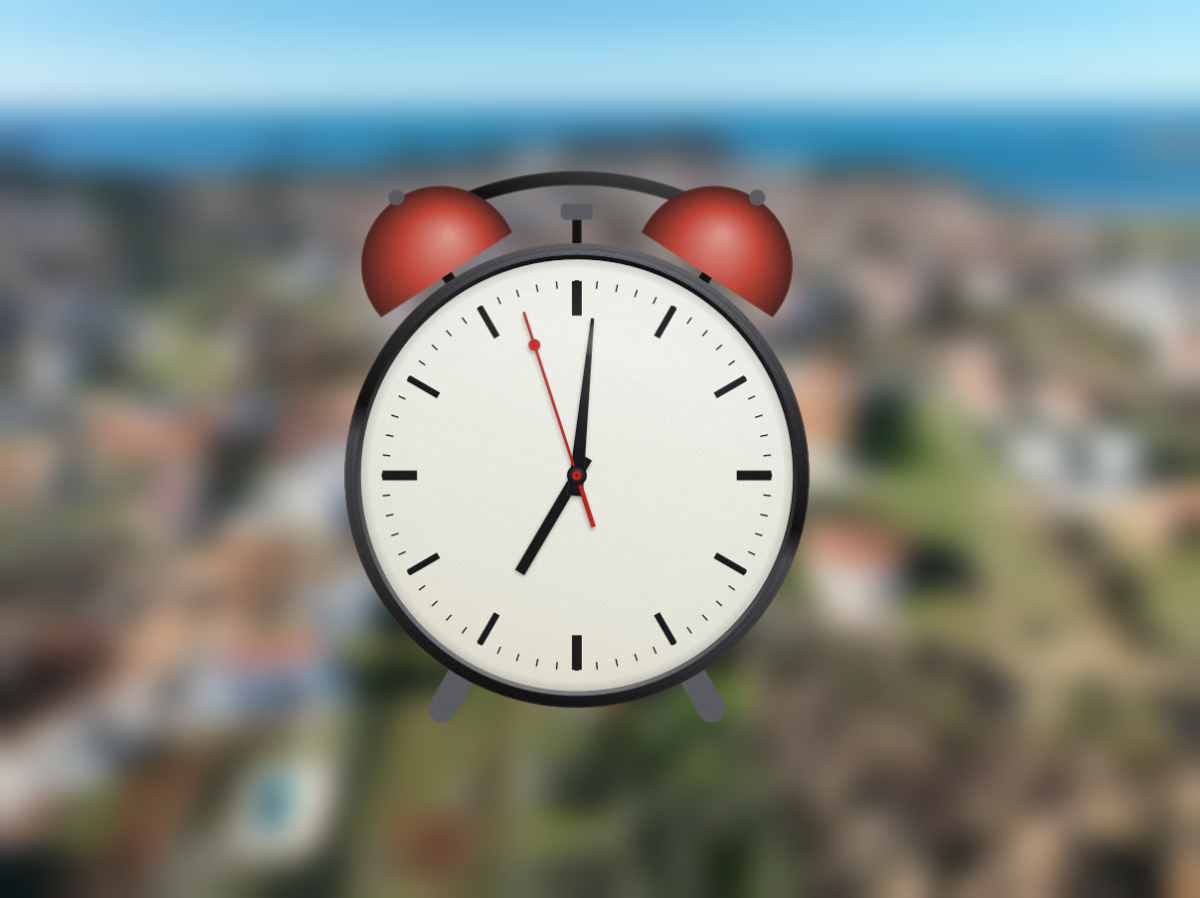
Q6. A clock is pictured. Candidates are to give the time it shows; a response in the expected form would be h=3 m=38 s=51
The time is h=7 m=0 s=57
